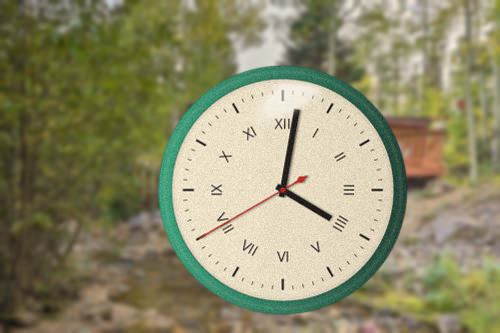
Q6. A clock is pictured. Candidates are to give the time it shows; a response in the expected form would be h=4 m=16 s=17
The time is h=4 m=1 s=40
